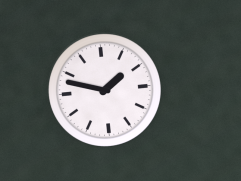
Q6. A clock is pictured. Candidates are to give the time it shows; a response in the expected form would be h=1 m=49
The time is h=1 m=48
